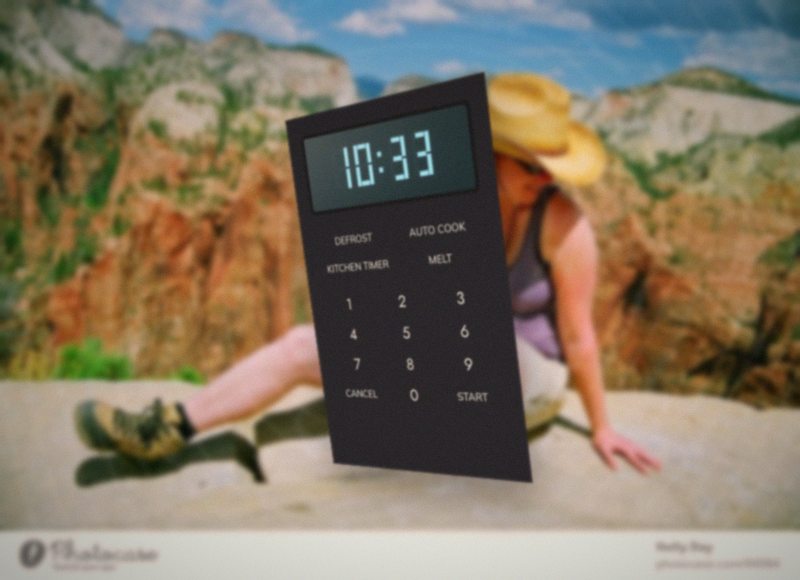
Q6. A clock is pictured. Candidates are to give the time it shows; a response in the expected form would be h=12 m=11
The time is h=10 m=33
